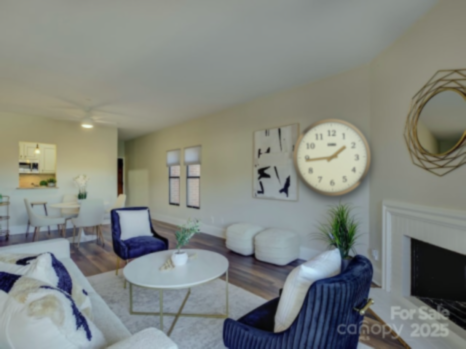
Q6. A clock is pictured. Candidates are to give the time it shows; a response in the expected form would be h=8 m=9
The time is h=1 m=44
